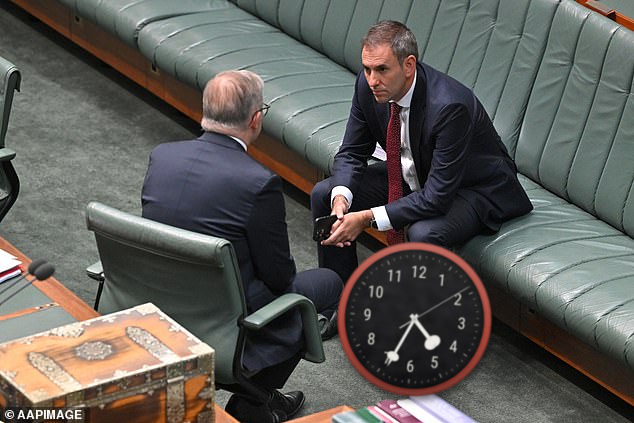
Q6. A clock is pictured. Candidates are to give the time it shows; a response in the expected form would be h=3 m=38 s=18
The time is h=4 m=34 s=9
